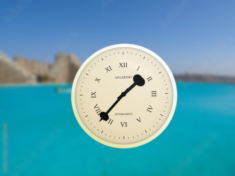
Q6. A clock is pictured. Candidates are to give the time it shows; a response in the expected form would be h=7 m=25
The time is h=1 m=37
